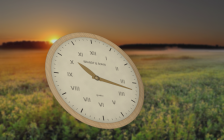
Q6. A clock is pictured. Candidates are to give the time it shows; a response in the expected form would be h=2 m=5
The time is h=10 m=17
